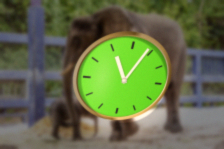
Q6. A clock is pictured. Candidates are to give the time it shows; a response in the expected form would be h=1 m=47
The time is h=11 m=4
